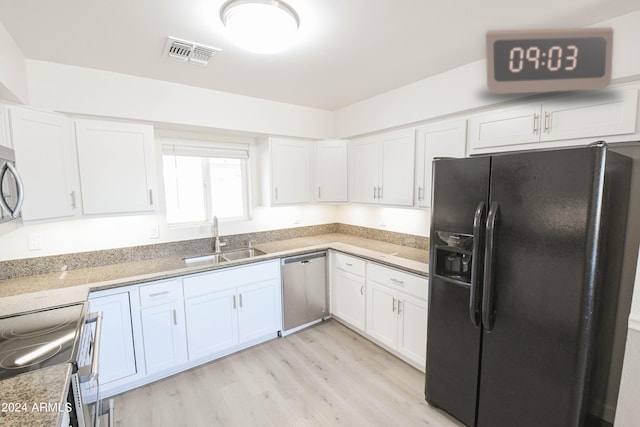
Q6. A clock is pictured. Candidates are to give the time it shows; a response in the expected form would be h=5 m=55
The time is h=9 m=3
